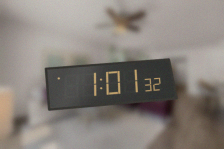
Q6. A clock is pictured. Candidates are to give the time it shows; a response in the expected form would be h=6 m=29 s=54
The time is h=1 m=1 s=32
